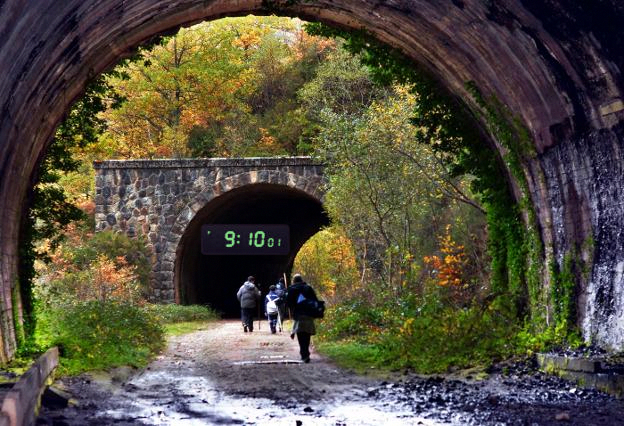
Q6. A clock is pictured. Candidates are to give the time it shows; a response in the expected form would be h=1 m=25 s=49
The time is h=9 m=10 s=1
